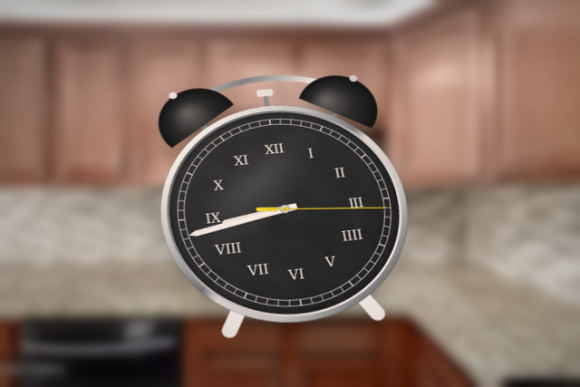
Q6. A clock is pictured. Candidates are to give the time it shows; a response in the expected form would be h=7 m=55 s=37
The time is h=8 m=43 s=16
